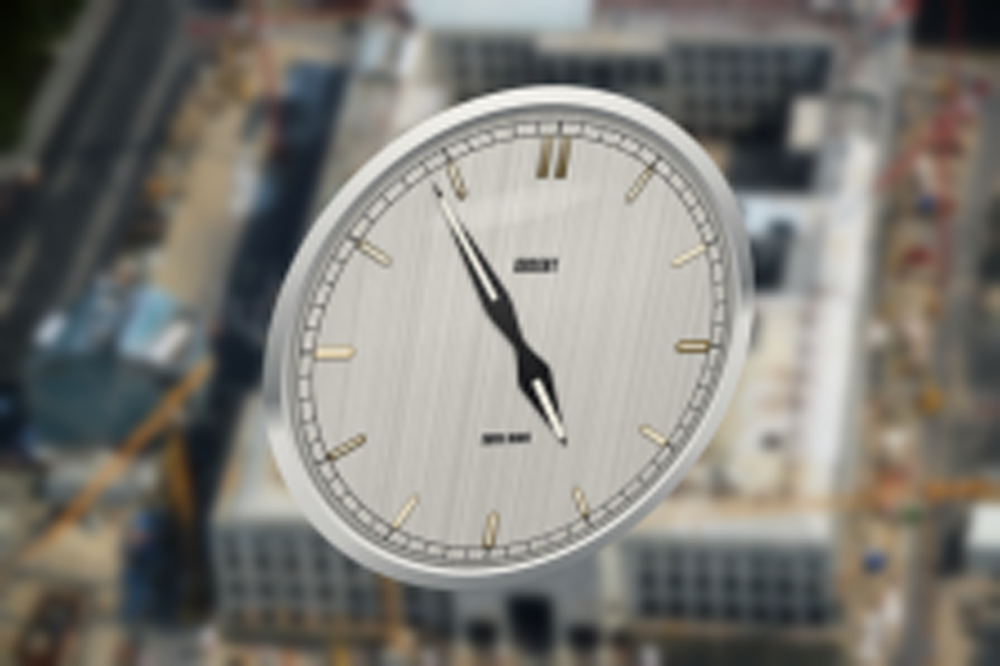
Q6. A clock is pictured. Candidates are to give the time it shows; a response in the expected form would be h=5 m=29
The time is h=4 m=54
